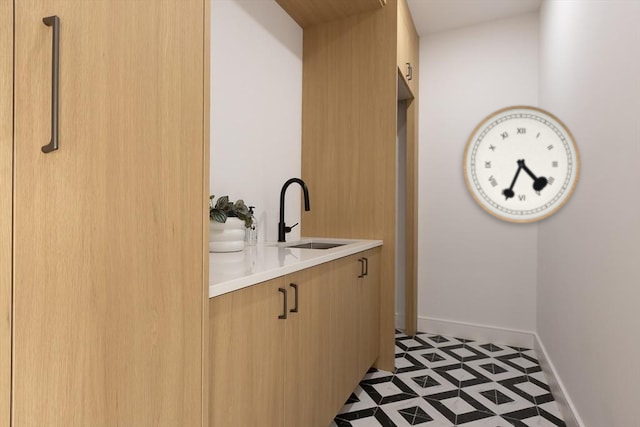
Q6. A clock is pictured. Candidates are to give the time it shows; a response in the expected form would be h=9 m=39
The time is h=4 m=34
